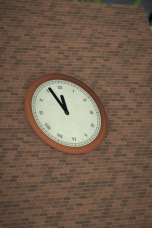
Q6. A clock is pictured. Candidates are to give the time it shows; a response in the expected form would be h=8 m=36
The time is h=11 m=56
